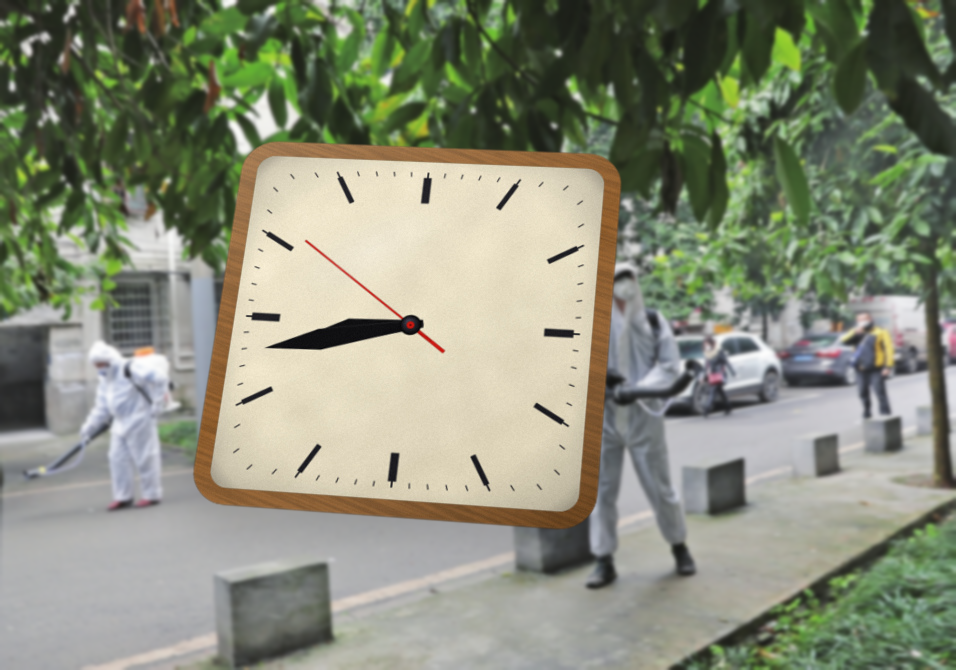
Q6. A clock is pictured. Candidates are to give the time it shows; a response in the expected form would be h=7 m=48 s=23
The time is h=8 m=42 s=51
